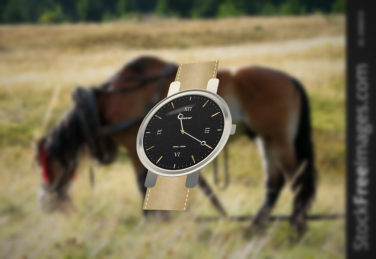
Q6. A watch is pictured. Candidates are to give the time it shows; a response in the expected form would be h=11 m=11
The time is h=11 m=20
